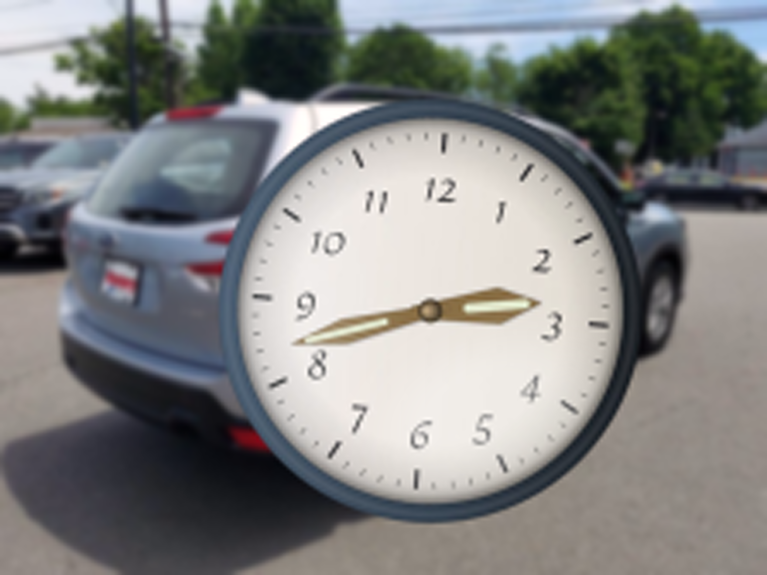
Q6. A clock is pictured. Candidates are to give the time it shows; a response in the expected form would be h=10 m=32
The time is h=2 m=42
